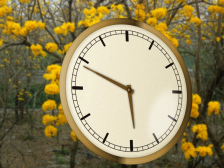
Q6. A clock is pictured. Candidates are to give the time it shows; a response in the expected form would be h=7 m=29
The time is h=5 m=49
